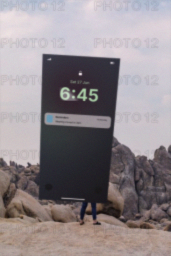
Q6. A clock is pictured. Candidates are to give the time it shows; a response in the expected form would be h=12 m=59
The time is h=6 m=45
